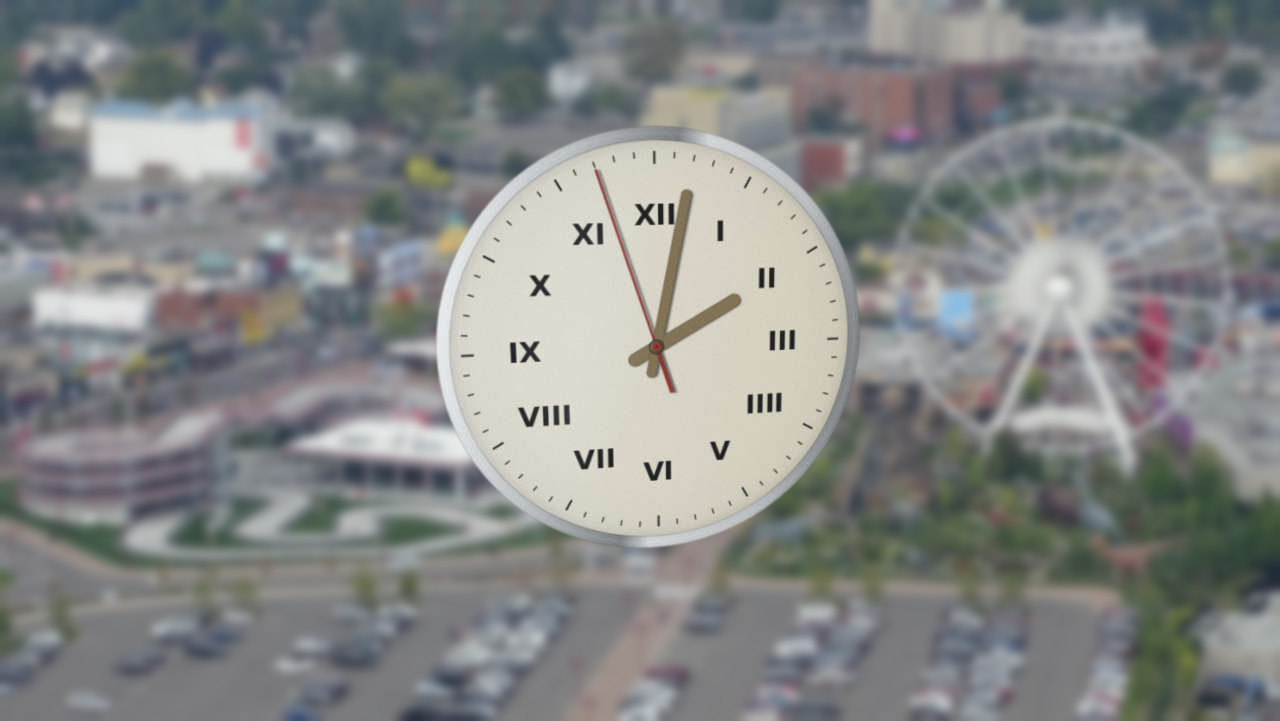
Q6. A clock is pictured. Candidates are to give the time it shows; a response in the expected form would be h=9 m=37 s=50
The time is h=2 m=1 s=57
